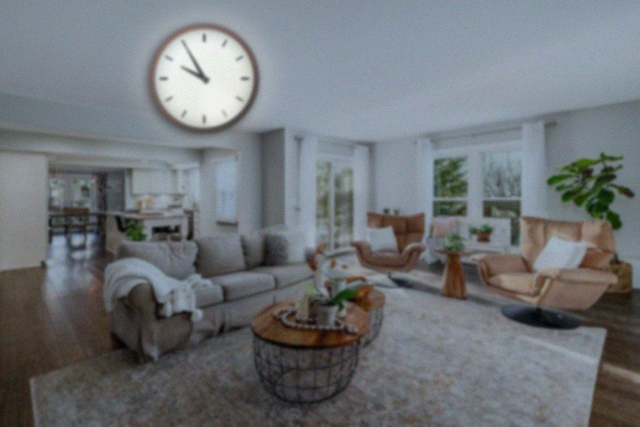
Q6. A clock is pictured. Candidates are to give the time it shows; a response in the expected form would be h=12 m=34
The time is h=9 m=55
